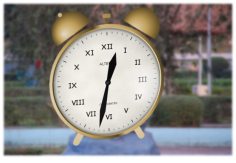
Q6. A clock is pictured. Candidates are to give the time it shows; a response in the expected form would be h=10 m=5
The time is h=12 m=32
